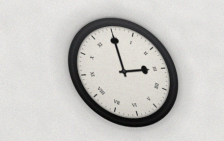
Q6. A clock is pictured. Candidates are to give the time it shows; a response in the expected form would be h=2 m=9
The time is h=3 m=0
